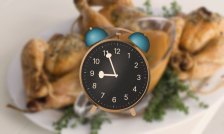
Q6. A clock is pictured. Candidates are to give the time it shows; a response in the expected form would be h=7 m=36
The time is h=8 m=56
